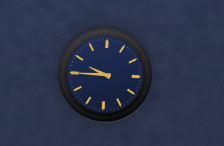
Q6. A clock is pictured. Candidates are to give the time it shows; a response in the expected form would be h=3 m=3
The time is h=9 m=45
